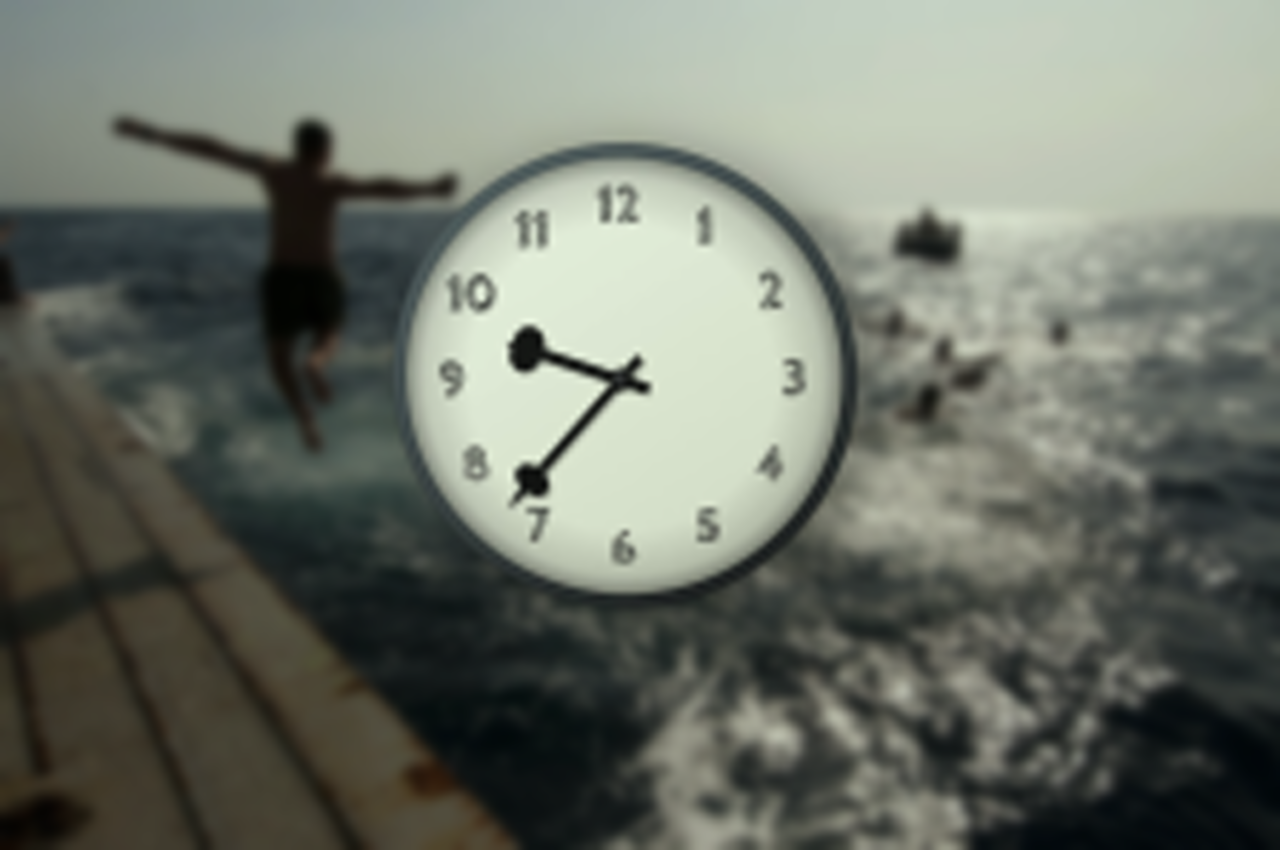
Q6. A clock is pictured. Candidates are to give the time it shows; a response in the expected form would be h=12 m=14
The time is h=9 m=37
